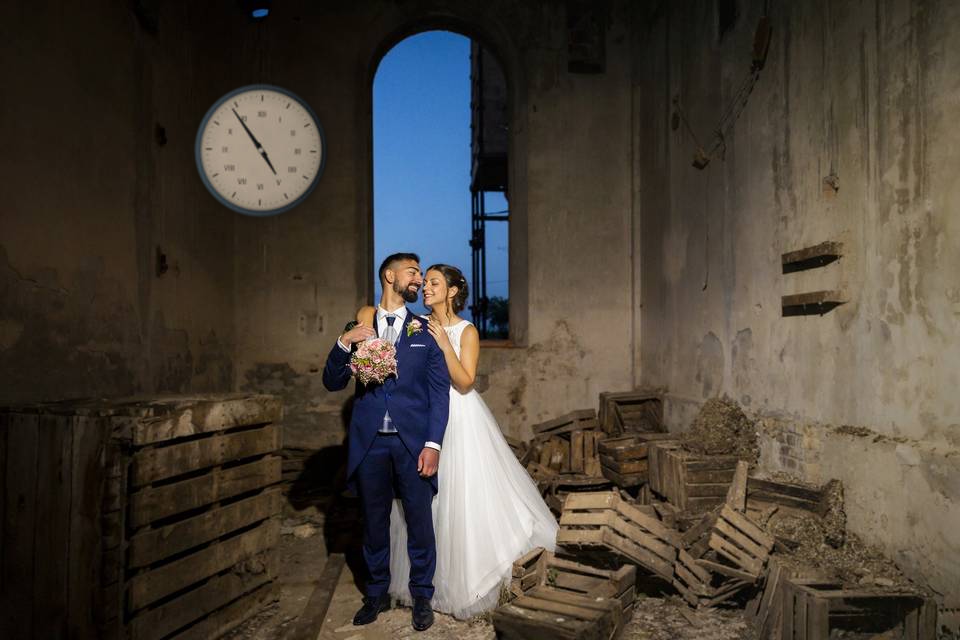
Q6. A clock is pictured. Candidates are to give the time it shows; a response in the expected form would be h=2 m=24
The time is h=4 m=54
